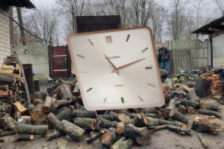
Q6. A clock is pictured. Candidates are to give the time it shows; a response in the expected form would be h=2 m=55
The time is h=11 m=12
